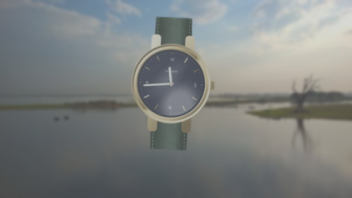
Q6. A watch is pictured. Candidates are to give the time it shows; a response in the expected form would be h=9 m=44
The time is h=11 m=44
